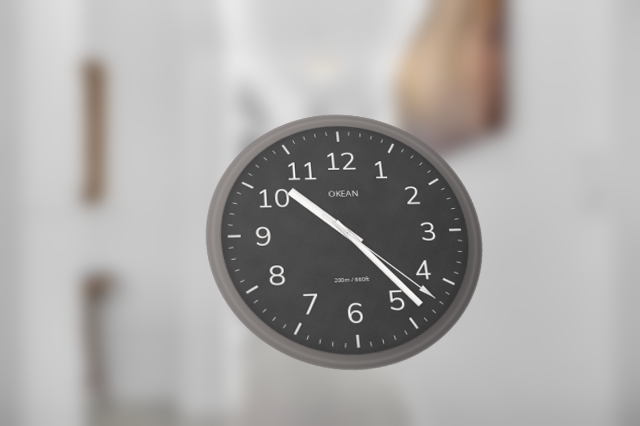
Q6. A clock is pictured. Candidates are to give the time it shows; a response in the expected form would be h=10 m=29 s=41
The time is h=10 m=23 s=22
